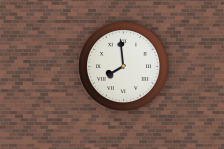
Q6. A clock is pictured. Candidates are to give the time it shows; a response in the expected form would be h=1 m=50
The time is h=7 m=59
